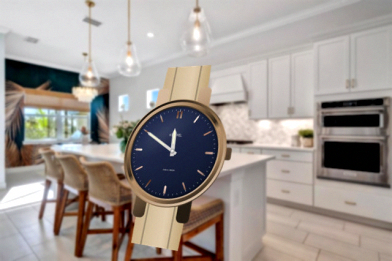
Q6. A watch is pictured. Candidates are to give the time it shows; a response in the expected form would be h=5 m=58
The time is h=11 m=50
